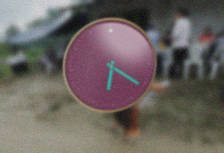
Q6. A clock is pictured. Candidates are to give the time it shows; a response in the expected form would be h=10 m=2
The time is h=6 m=21
